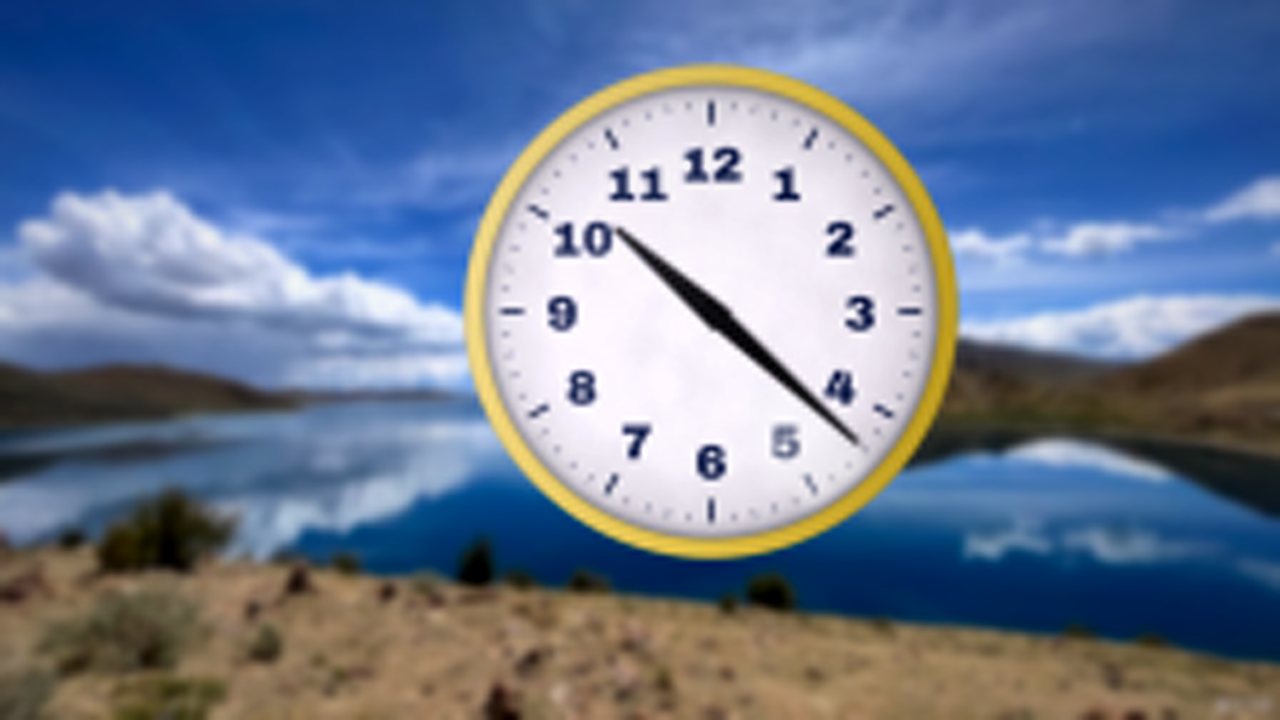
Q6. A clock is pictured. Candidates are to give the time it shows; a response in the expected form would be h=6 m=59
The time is h=10 m=22
